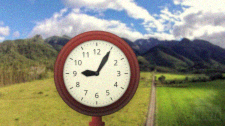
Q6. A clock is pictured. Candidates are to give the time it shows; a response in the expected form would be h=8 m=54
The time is h=9 m=5
